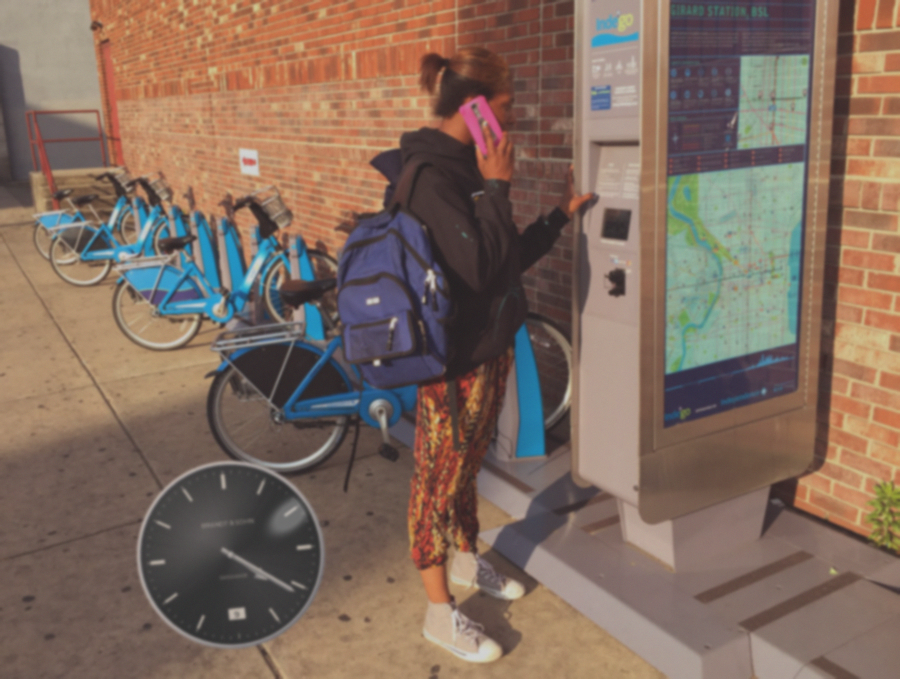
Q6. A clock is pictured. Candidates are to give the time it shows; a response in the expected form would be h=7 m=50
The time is h=4 m=21
